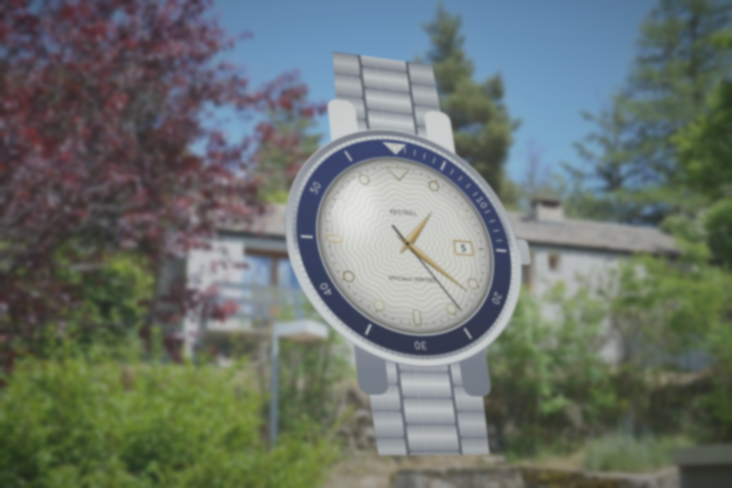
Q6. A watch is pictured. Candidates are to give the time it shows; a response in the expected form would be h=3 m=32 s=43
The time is h=1 m=21 s=24
